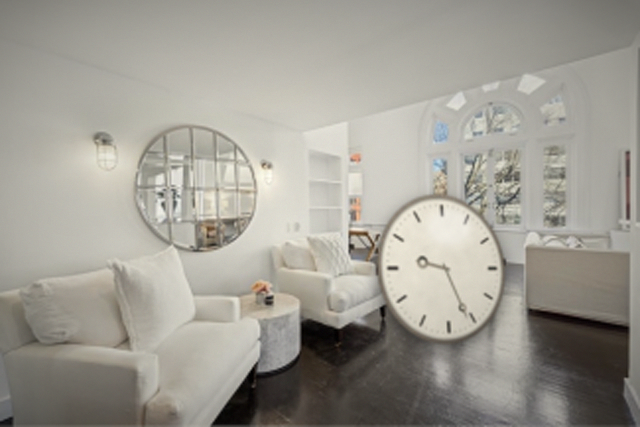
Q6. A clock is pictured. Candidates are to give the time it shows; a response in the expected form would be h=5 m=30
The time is h=9 m=26
